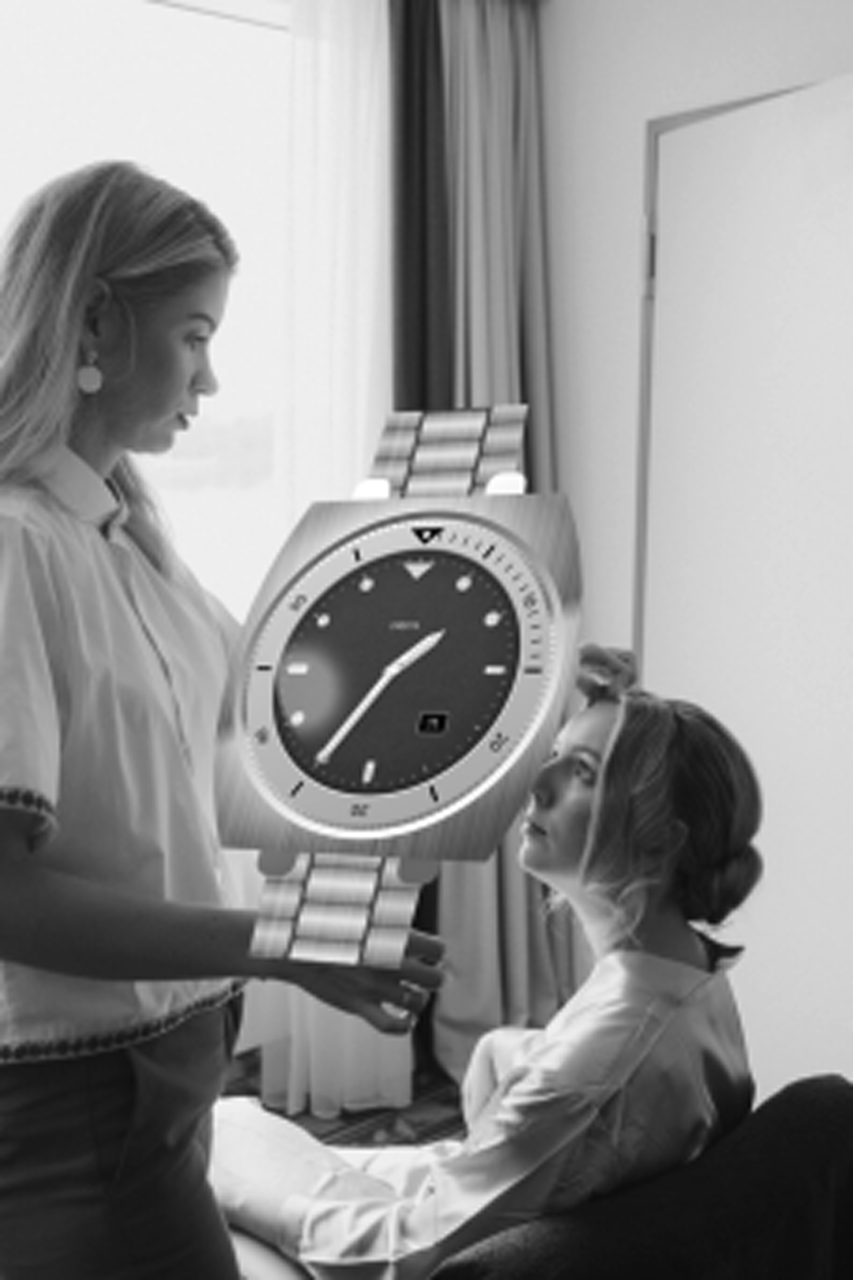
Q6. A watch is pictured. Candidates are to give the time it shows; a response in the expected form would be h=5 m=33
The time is h=1 m=35
